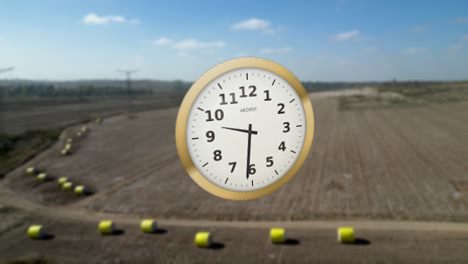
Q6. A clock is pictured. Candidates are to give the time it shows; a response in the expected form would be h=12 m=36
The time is h=9 m=31
